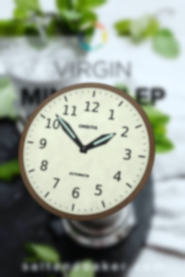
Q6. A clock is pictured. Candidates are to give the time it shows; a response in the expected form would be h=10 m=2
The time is h=1 m=52
